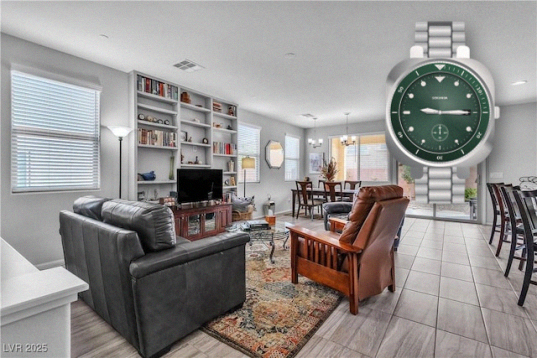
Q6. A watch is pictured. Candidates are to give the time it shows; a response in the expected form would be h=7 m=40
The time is h=9 m=15
